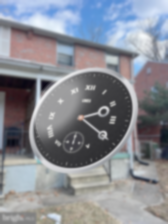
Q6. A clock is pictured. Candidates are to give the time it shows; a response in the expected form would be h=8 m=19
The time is h=2 m=20
